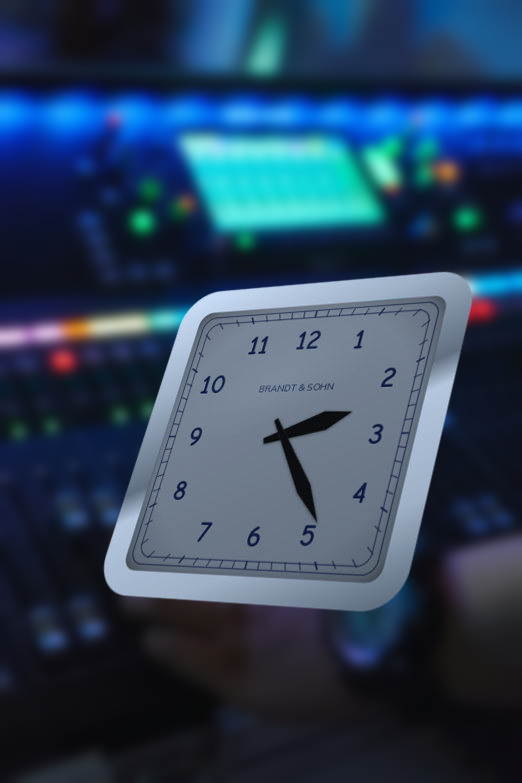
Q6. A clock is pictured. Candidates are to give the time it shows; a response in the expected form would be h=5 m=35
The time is h=2 m=24
